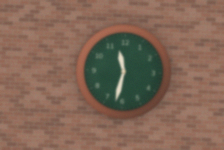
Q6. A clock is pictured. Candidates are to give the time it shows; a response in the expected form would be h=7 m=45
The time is h=11 m=32
